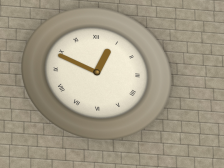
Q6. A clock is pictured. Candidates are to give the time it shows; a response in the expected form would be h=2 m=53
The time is h=12 m=49
